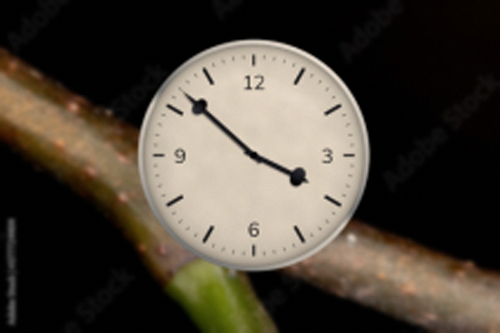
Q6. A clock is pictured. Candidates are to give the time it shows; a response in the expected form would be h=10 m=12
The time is h=3 m=52
